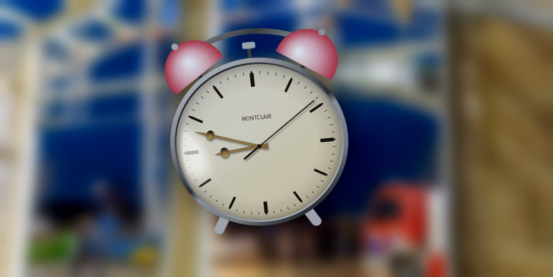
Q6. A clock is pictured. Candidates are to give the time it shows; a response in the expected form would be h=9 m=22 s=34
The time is h=8 m=48 s=9
